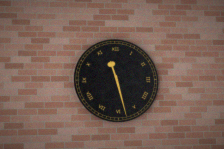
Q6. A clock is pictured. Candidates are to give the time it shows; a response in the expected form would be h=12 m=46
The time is h=11 m=28
